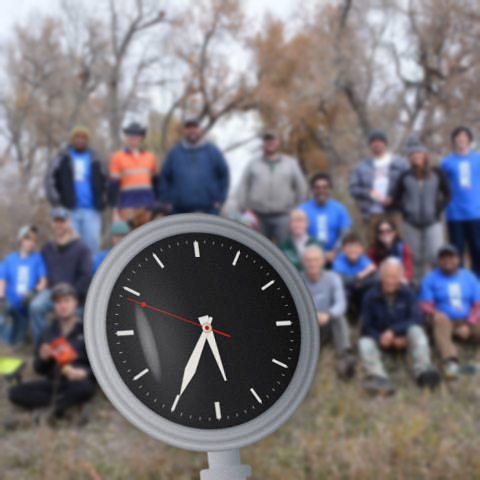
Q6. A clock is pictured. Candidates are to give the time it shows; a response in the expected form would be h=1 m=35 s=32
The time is h=5 m=34 s=49
